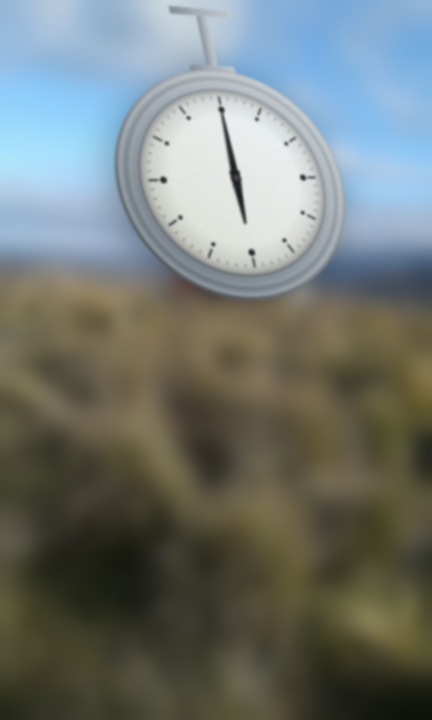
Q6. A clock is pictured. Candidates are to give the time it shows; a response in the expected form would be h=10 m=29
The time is h=6 m=0
